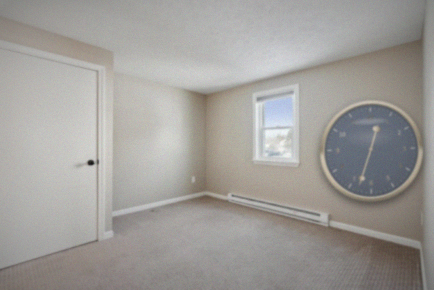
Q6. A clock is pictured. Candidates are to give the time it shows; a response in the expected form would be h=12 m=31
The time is h=12 m=33
